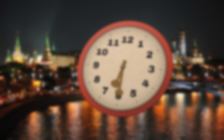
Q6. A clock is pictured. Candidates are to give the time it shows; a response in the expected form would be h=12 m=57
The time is h=6 m=30
